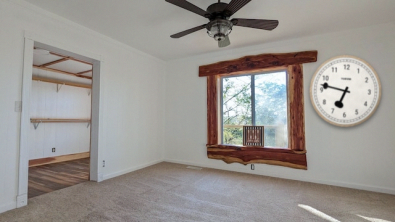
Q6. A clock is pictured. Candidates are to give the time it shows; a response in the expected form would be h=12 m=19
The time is h=6 m=47
